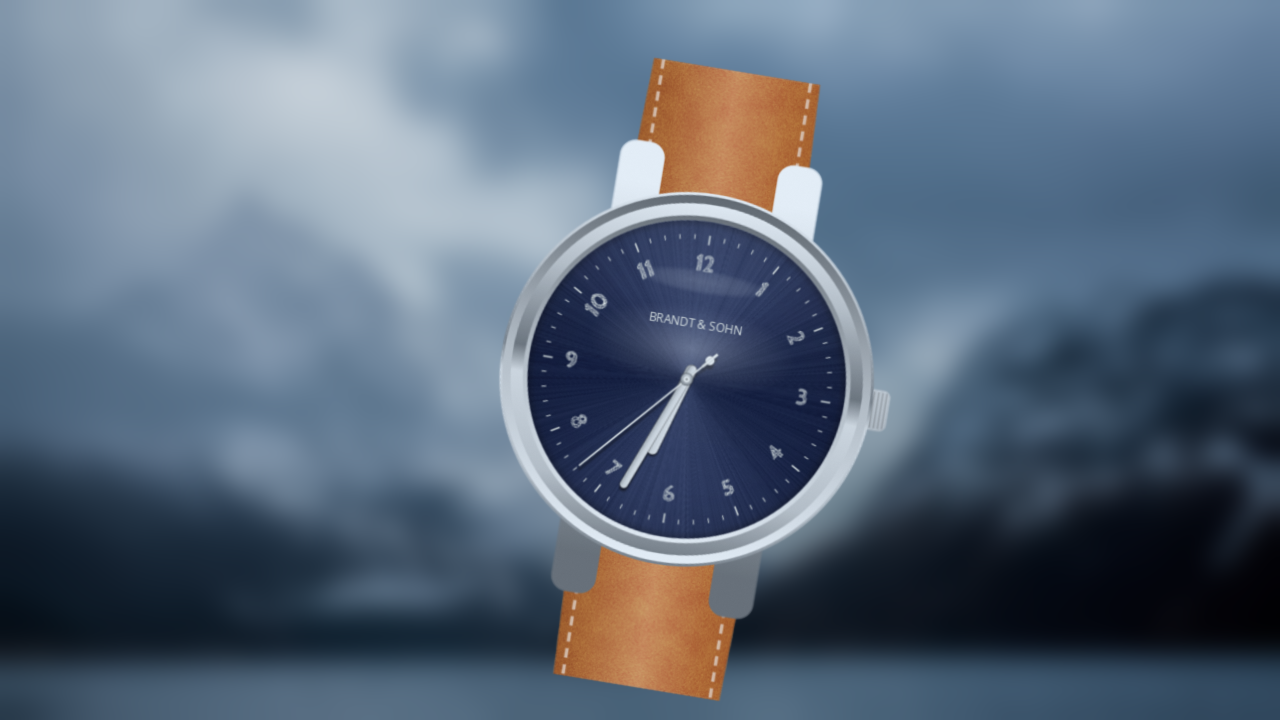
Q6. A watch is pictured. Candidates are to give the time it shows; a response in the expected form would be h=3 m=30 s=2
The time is h=6 m=33 s=37
